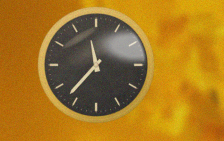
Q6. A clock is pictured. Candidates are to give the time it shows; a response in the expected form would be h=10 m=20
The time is h=11 m=37
